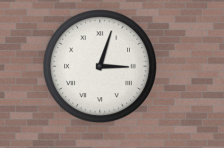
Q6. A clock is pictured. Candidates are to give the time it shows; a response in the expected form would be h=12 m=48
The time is h=3 m=3
